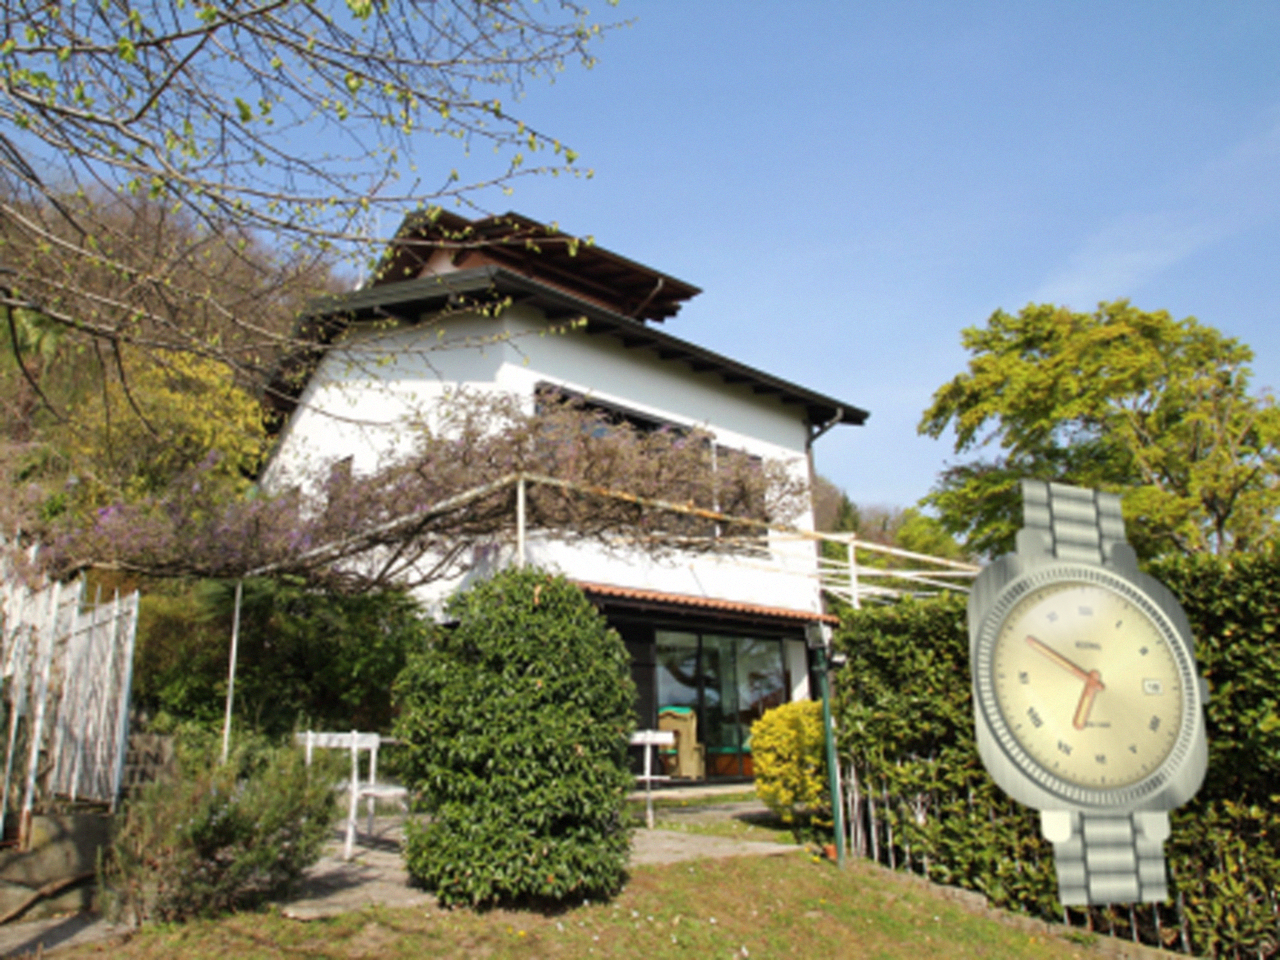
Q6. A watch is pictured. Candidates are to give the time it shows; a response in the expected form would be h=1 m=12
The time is h=6 m=50
